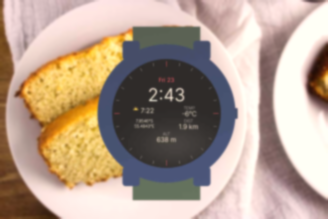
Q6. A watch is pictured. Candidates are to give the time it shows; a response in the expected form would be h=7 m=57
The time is h=2 m=43
